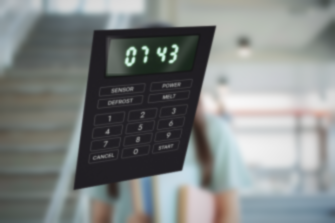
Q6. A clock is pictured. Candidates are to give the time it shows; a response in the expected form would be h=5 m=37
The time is h=7 m=43
